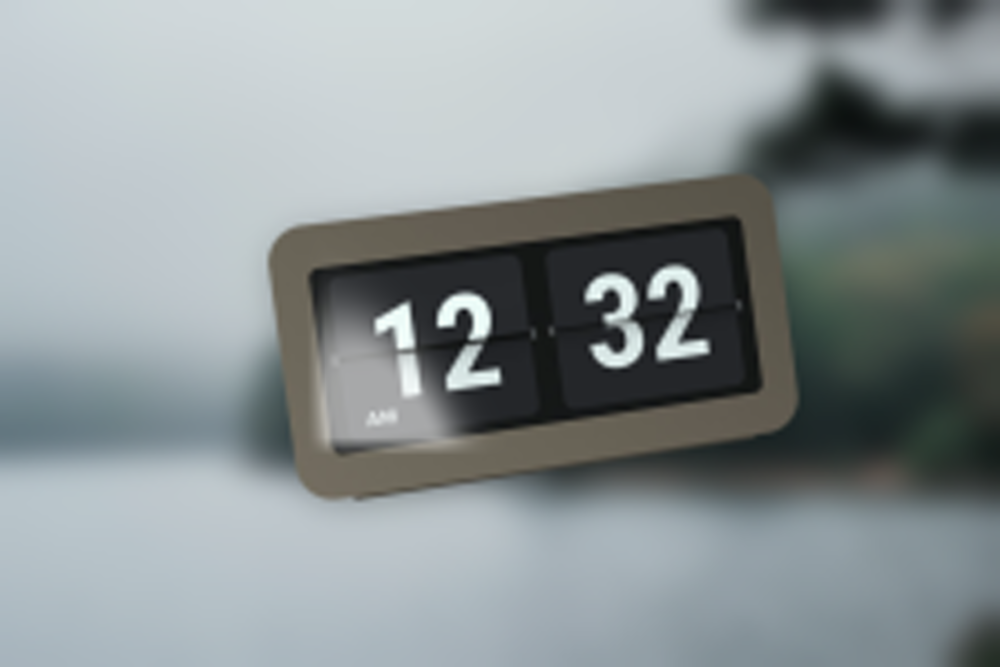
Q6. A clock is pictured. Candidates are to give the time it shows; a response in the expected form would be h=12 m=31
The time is h=12 m=32
